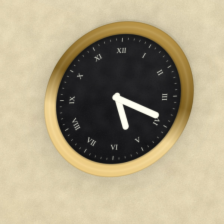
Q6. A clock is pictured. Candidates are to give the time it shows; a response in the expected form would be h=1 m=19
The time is h=5 m=19
